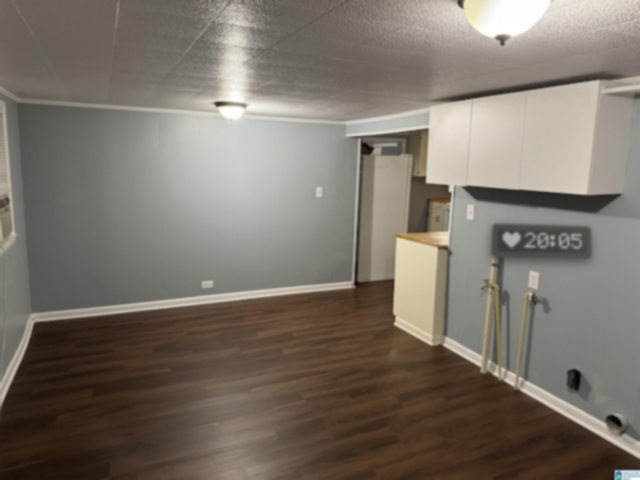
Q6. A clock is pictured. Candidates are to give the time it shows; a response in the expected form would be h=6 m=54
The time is h=20 m=5
